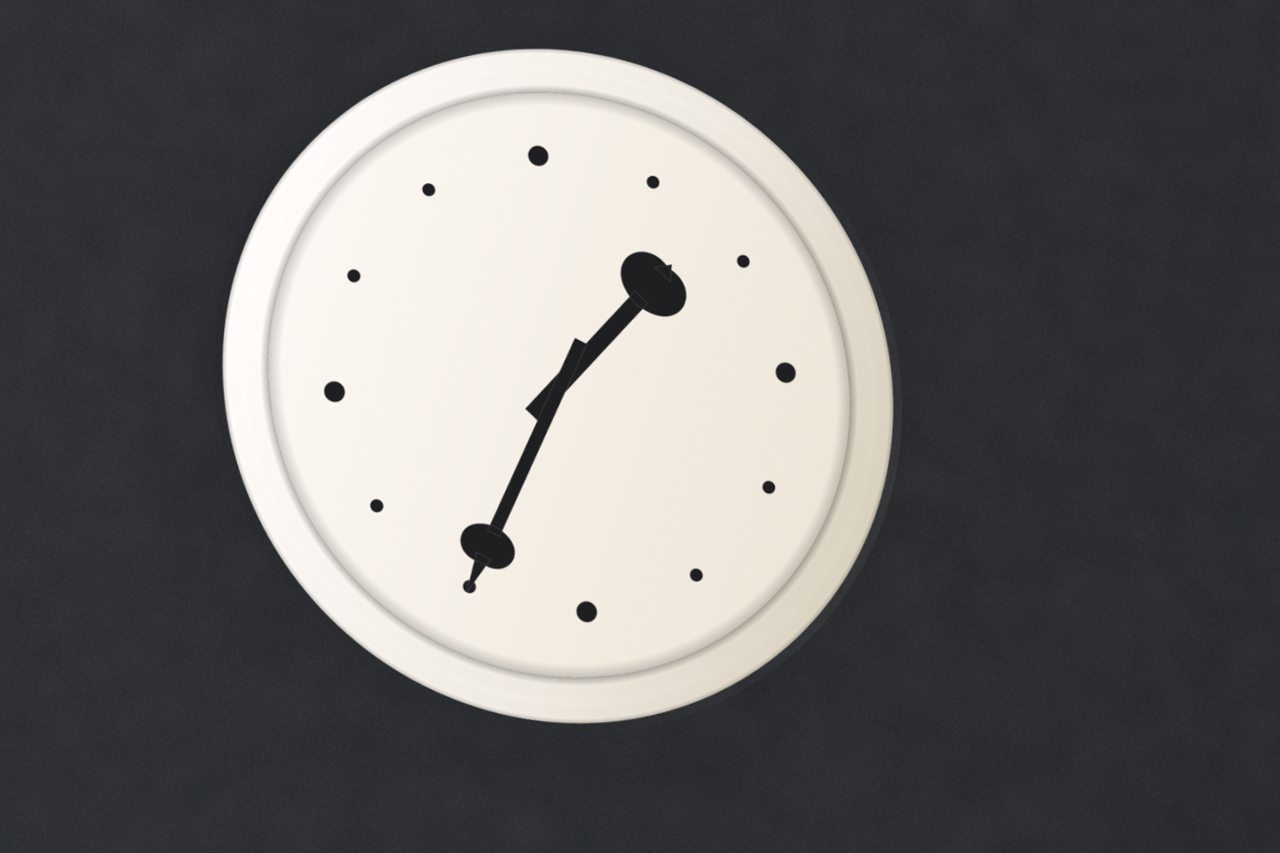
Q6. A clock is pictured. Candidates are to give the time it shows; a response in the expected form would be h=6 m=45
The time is h=1 m=35
